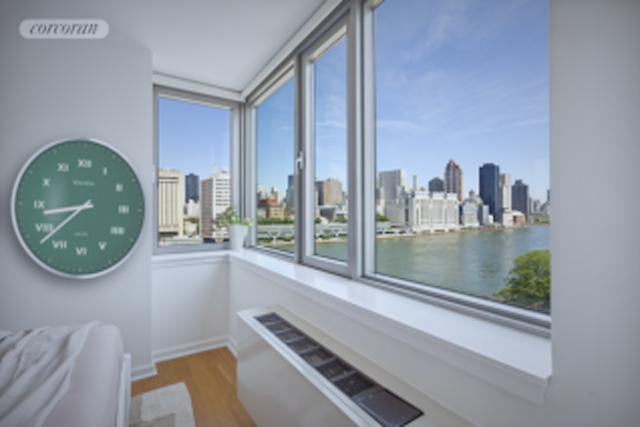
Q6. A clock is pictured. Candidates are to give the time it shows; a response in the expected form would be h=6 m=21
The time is h=8 m=38
